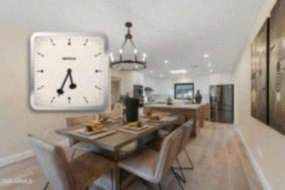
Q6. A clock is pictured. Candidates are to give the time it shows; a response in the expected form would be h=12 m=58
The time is h=5 m=34
